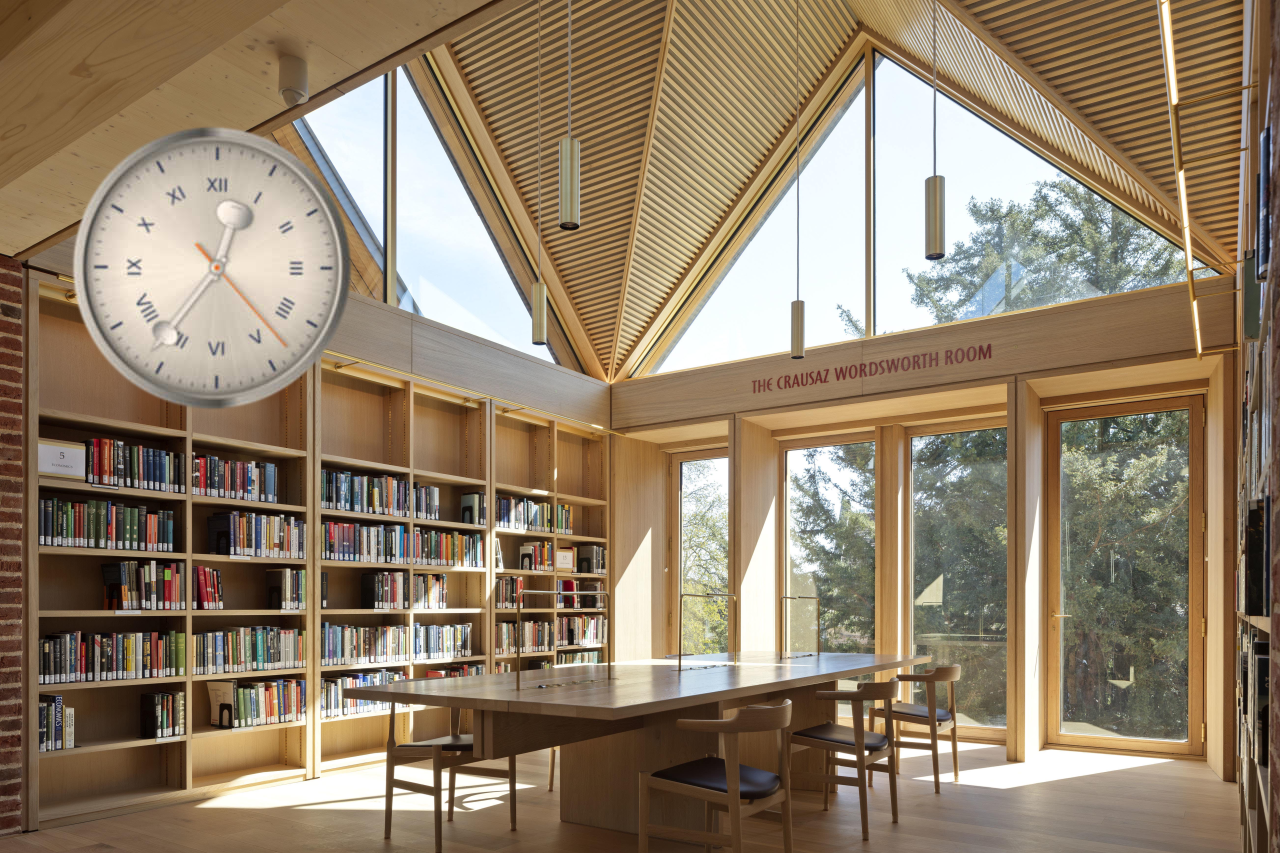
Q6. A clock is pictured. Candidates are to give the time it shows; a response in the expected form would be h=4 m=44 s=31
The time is h=12 m=36 s=23
